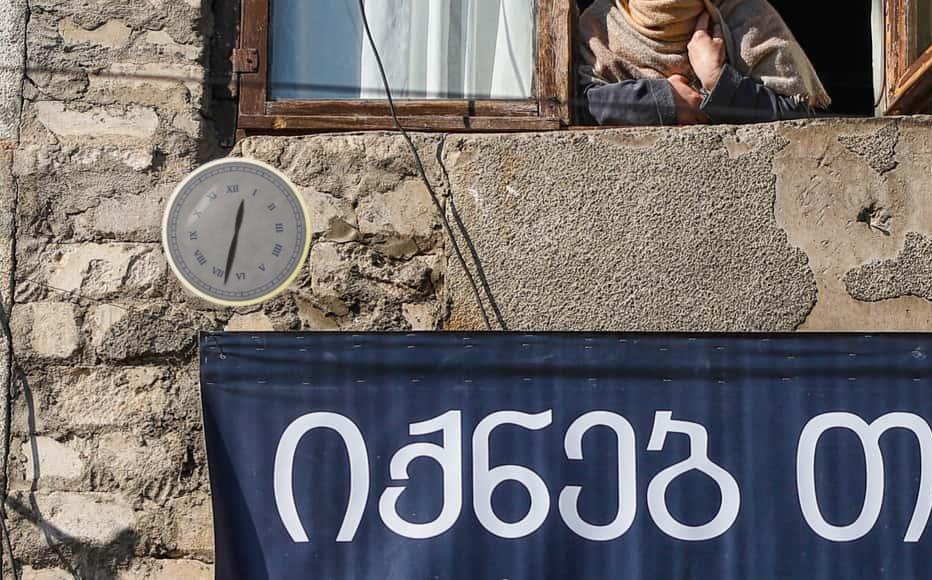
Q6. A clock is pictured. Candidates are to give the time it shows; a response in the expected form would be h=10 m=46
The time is h=12 m=33
